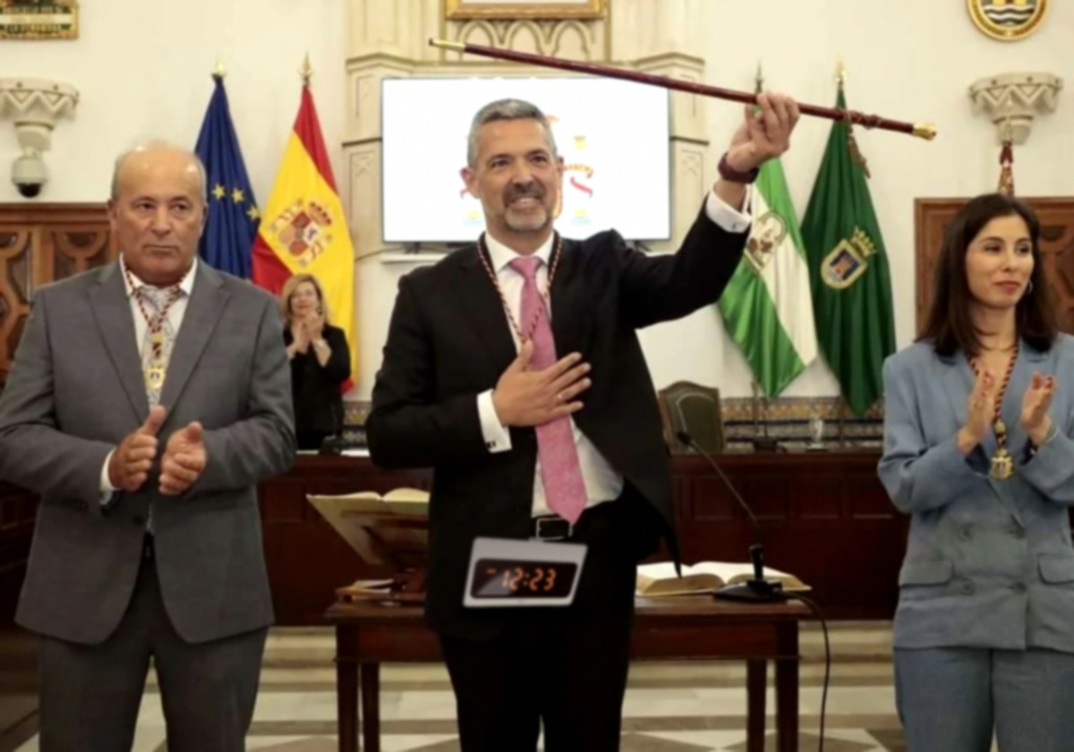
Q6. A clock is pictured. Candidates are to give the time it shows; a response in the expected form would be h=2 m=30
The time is h=12 m=23
